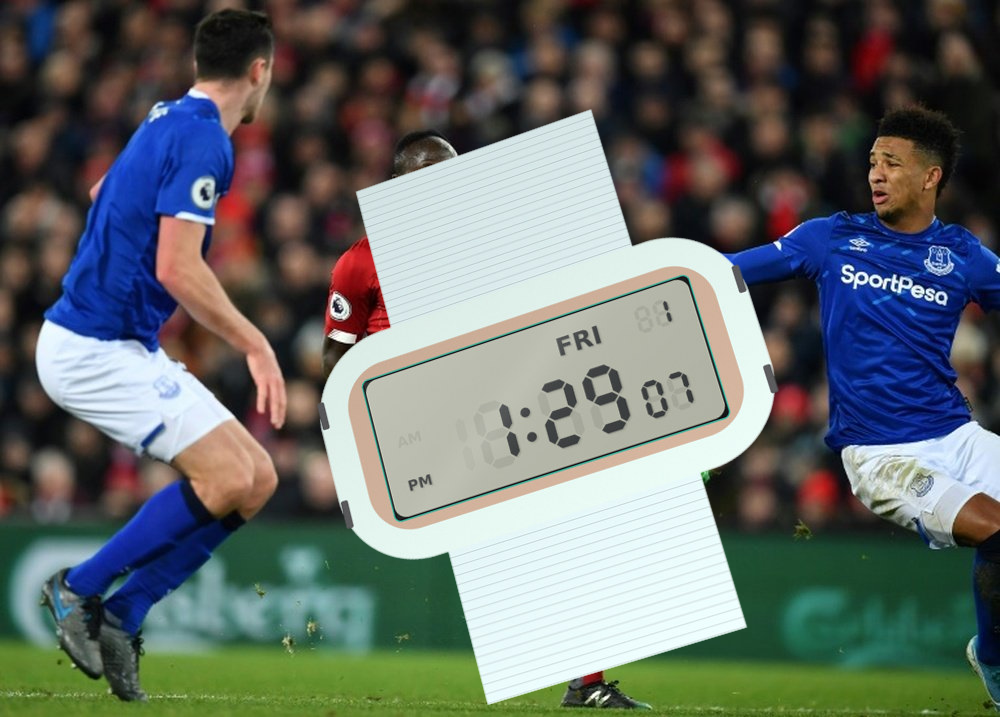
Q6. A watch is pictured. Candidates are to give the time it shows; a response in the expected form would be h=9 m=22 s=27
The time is h=1 m=29 s=7
